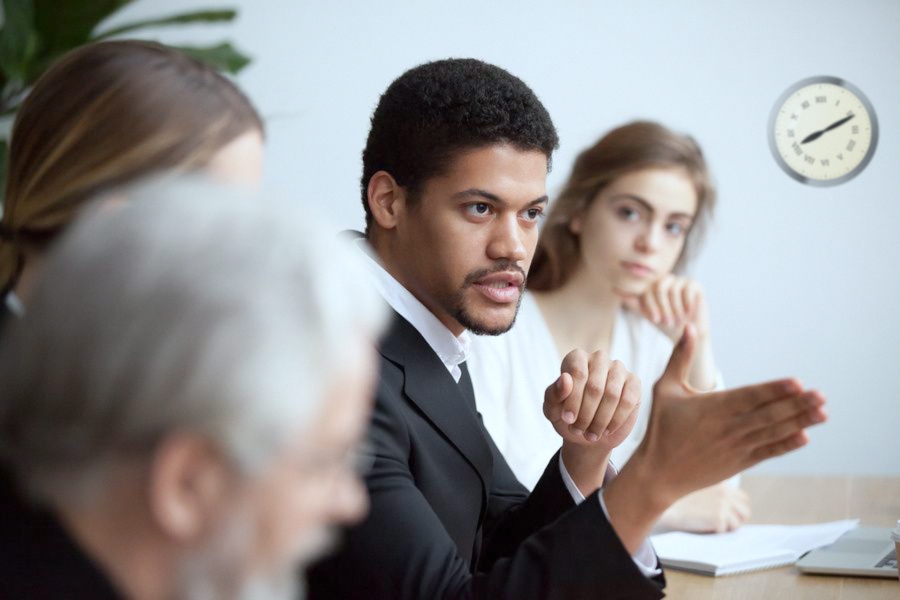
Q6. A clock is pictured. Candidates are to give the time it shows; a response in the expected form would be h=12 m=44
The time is h=8 m=11
